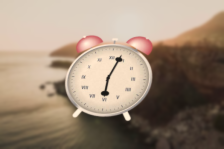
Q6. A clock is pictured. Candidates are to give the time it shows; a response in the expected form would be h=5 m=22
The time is h=6 m=3
